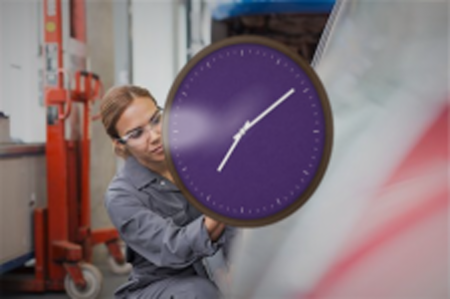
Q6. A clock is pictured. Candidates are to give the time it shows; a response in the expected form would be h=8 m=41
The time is h=7 m=9
